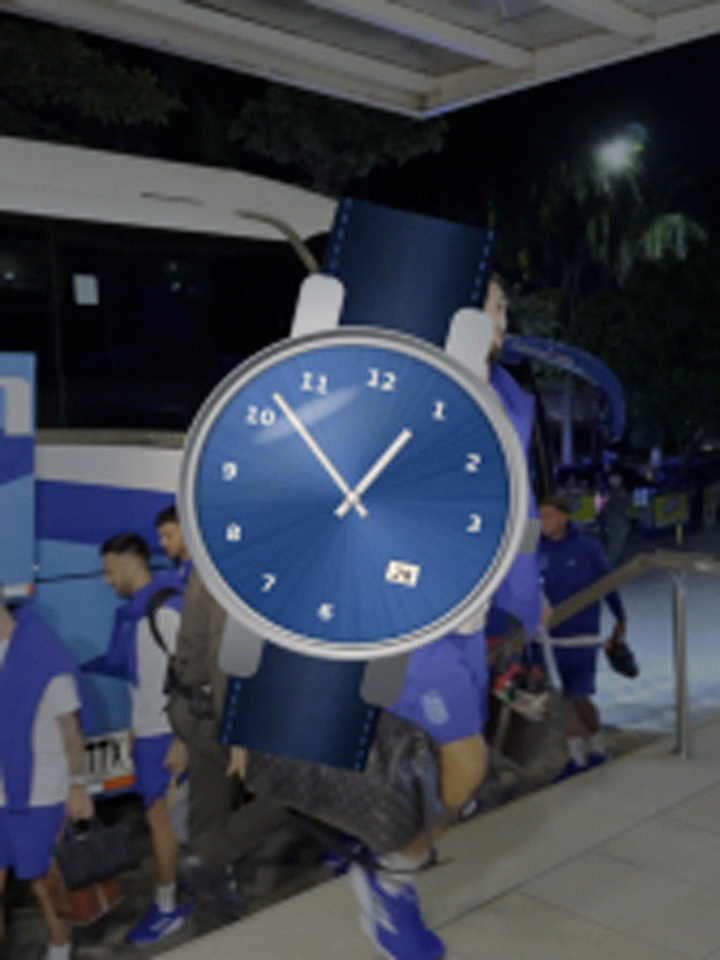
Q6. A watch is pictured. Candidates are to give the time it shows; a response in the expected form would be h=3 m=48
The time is h=12 m=52
